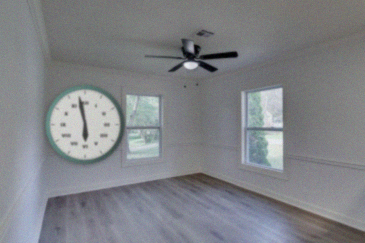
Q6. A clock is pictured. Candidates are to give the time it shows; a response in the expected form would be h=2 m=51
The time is h=5 m=58
